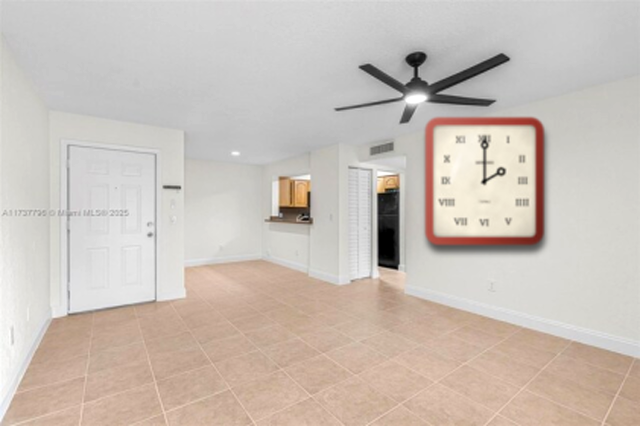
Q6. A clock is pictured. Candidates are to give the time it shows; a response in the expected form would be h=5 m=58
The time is h=2 m=0
